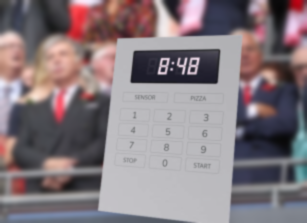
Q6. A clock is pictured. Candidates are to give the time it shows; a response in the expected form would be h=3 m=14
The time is h=8 m=48
